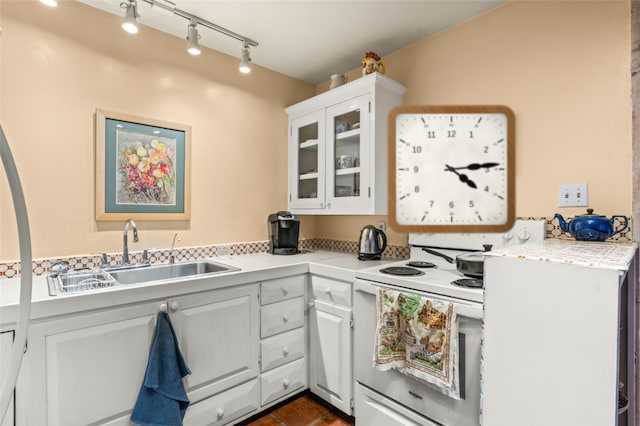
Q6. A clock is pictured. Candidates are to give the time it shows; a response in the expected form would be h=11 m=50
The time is h=4 m=14
